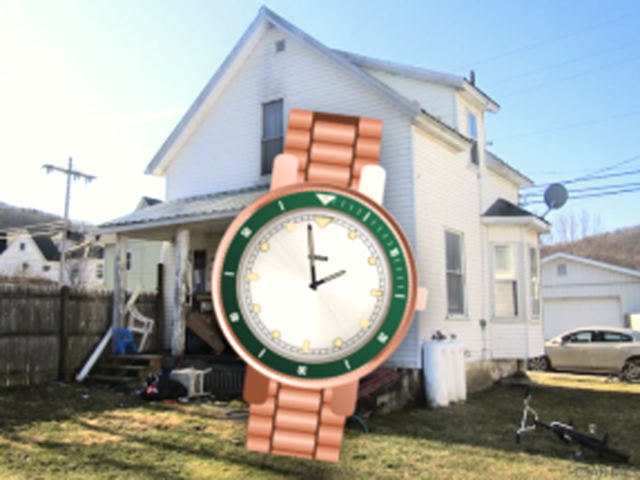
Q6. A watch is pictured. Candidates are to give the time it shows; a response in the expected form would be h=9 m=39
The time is h=1 m=58
